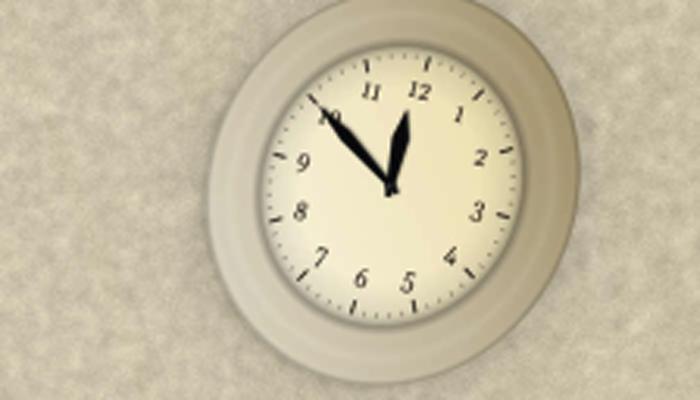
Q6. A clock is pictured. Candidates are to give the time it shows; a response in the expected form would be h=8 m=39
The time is h=11 m=50
